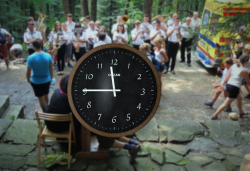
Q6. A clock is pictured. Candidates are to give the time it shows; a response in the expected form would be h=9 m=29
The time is h=11 m=45
